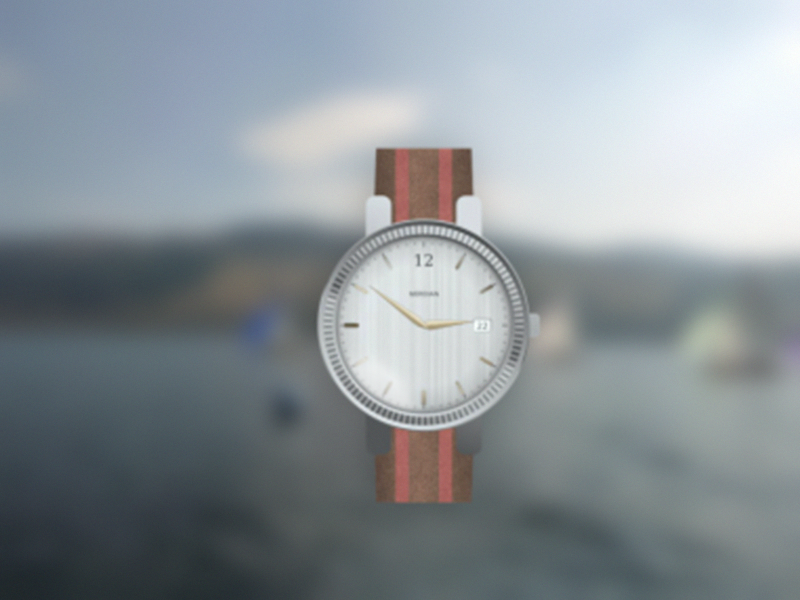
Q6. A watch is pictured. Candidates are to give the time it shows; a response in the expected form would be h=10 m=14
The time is h=2 m=51
